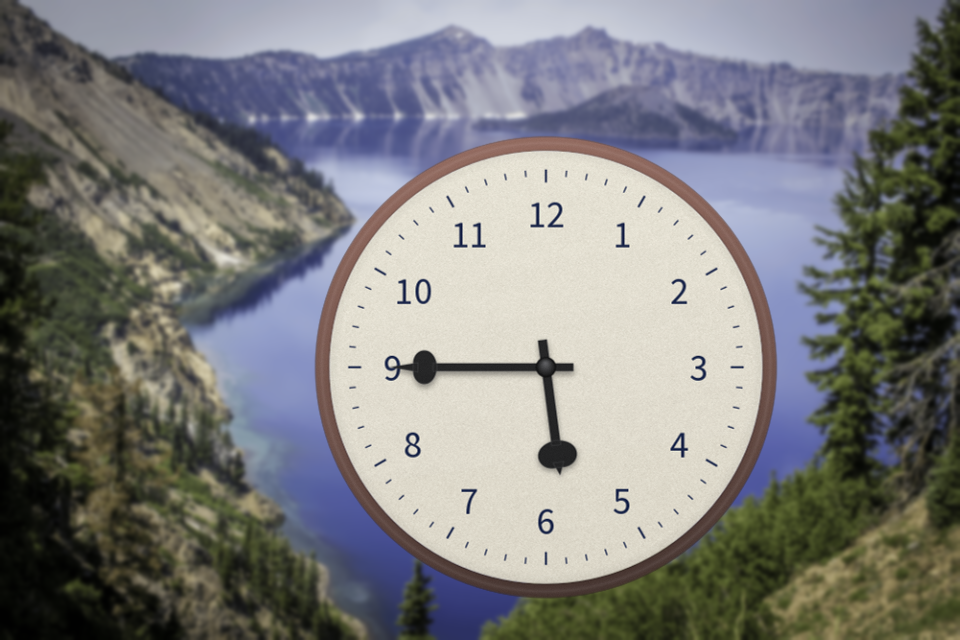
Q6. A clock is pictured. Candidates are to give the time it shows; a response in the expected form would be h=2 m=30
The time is h=5 m=45
